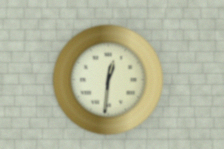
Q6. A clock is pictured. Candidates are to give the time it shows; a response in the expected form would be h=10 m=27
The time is h=12 m=31
